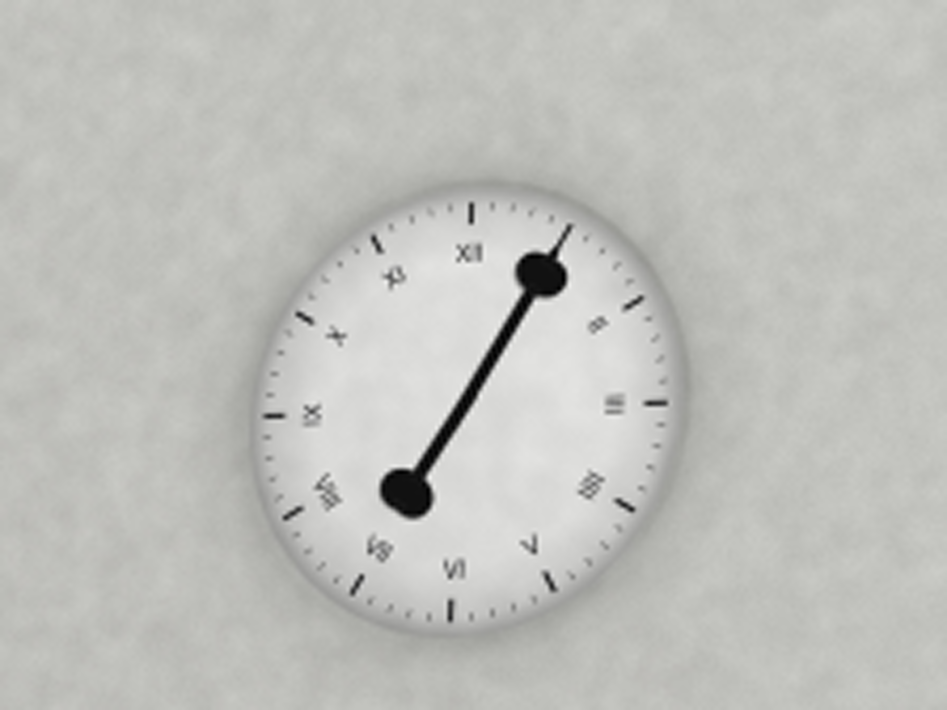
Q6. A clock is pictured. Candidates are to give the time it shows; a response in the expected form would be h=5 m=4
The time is h=7 m=5
